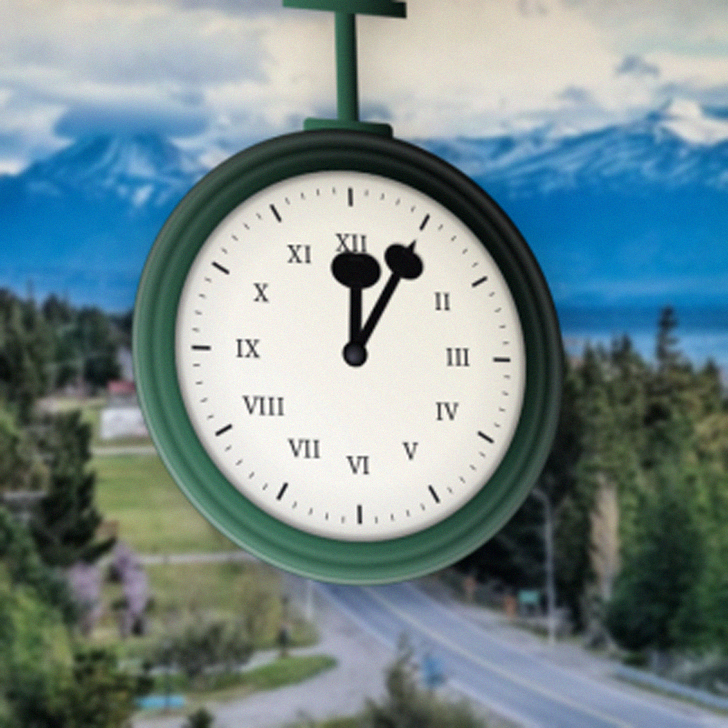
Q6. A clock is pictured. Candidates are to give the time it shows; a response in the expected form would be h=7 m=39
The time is h=12 m=5
